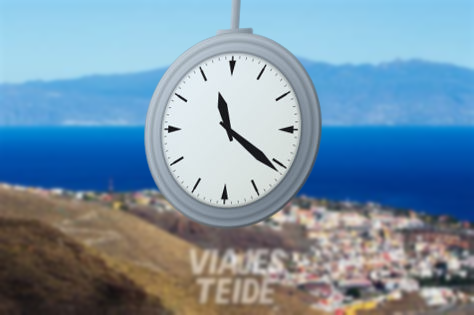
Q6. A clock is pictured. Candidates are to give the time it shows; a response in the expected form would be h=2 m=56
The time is h=11 m=21
